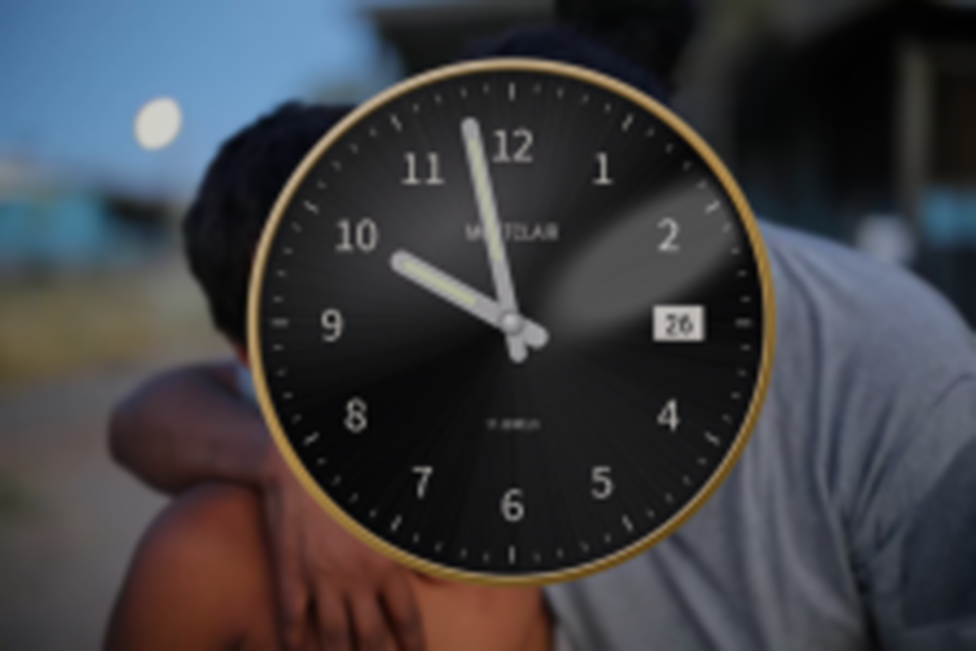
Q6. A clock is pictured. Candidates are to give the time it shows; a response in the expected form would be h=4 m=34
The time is h=9 m=58
